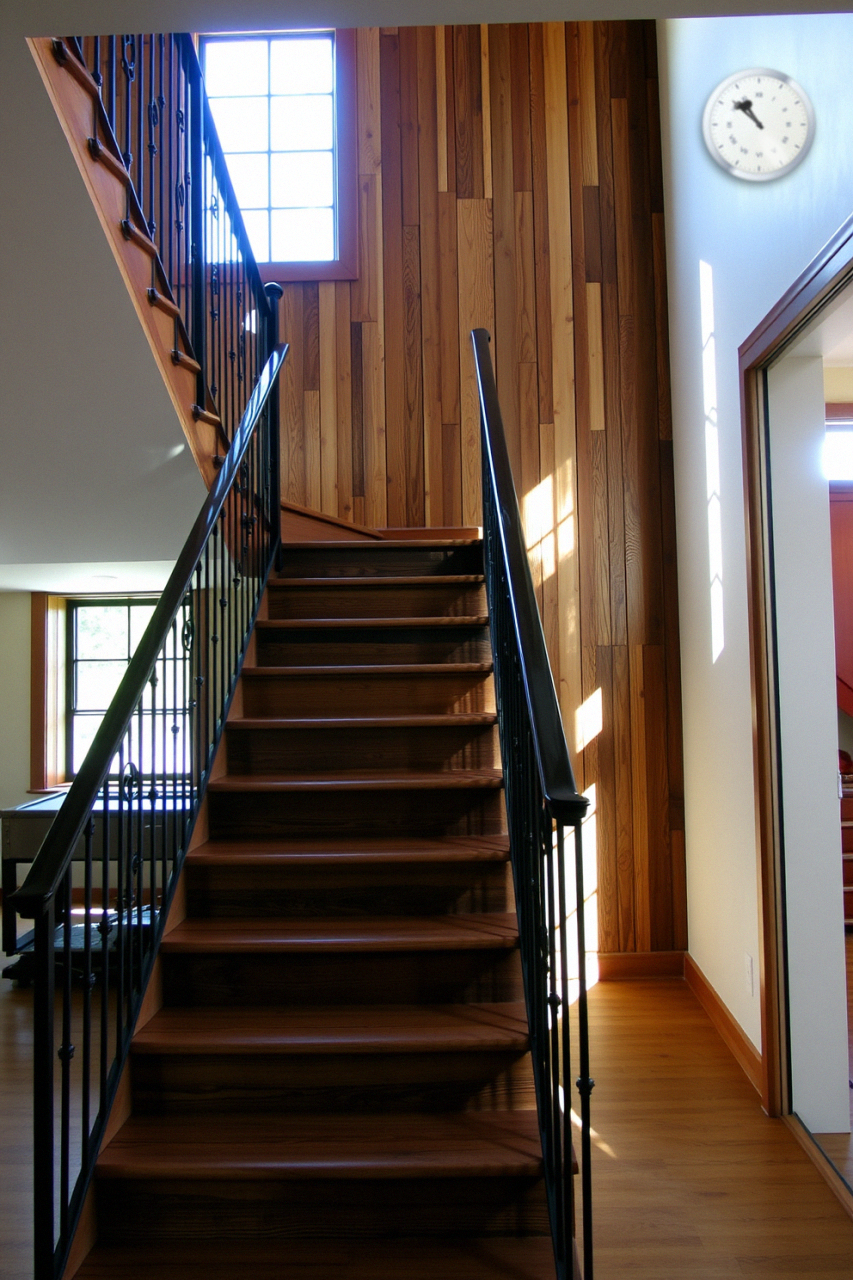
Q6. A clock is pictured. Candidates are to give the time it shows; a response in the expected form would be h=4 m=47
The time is h=10 m=52
